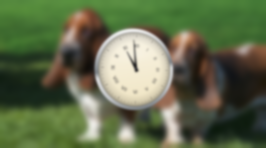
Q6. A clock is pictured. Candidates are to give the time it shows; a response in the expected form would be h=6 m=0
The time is h=10 m=59
